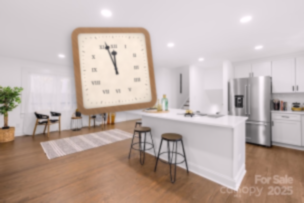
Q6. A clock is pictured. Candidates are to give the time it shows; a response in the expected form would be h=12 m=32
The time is h=11 m=57
